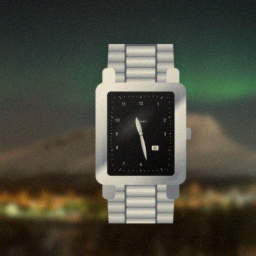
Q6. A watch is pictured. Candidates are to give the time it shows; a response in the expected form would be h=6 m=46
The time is h=11 m=28
